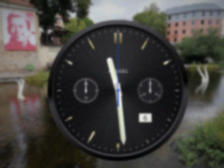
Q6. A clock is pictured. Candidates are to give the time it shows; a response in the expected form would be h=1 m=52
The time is h=11 m=29
